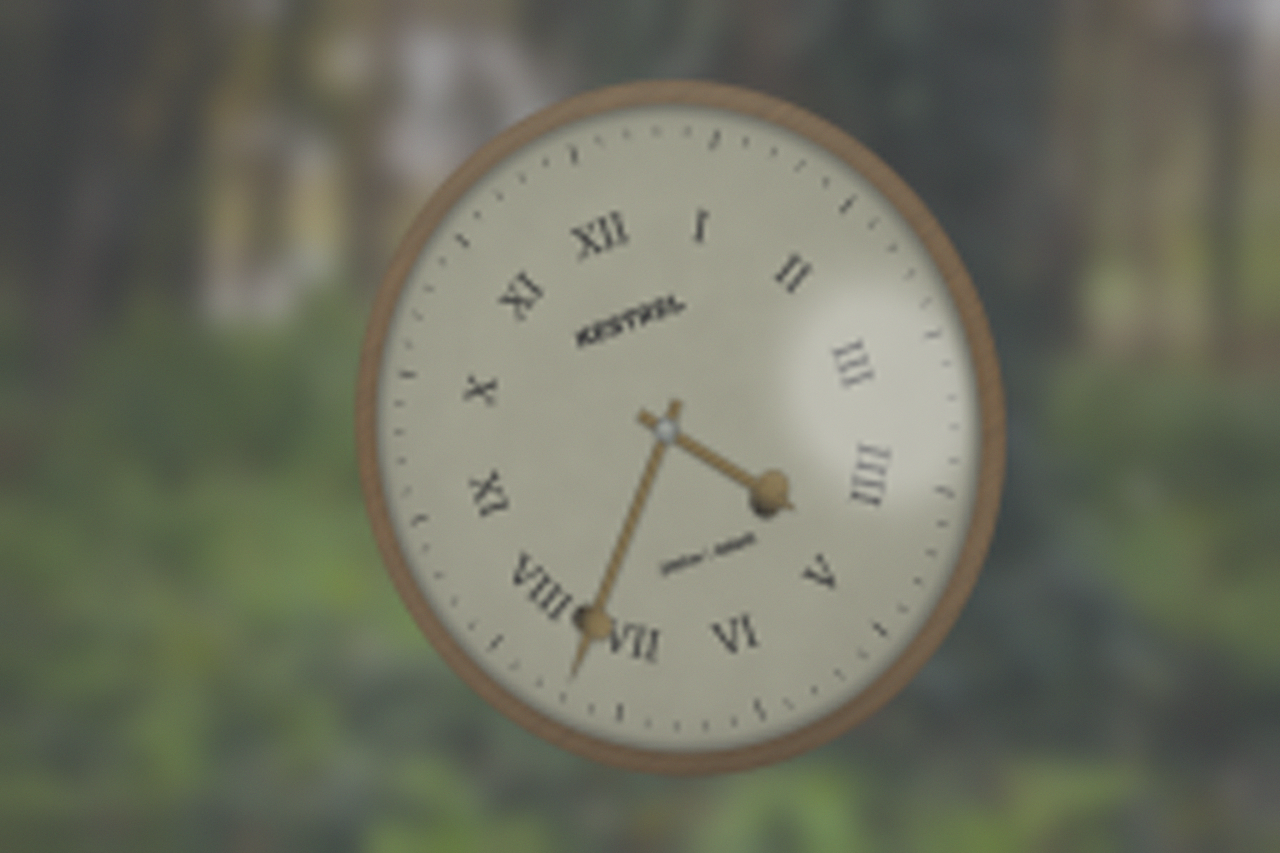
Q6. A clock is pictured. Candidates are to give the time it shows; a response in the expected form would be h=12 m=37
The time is h=4 m=37
